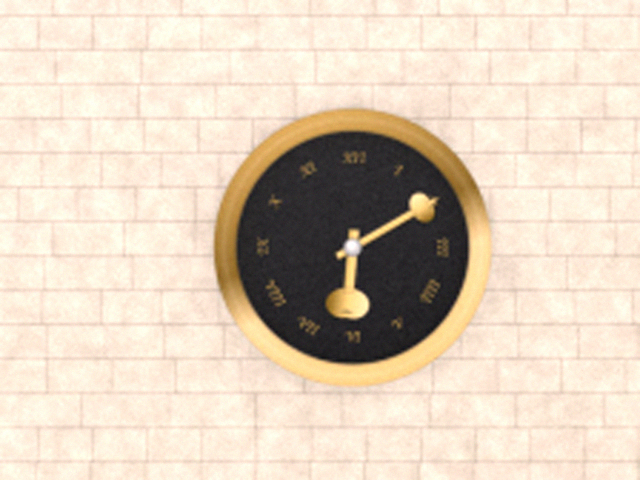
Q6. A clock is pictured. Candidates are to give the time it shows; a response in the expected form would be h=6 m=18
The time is h=6 m=10
